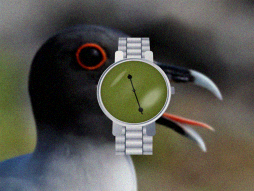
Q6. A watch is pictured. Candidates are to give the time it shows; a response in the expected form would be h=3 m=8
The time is h=11 m=27
